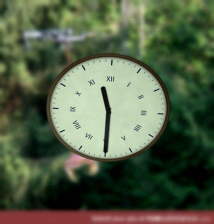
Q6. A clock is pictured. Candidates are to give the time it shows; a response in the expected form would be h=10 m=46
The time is h=11 m=30
